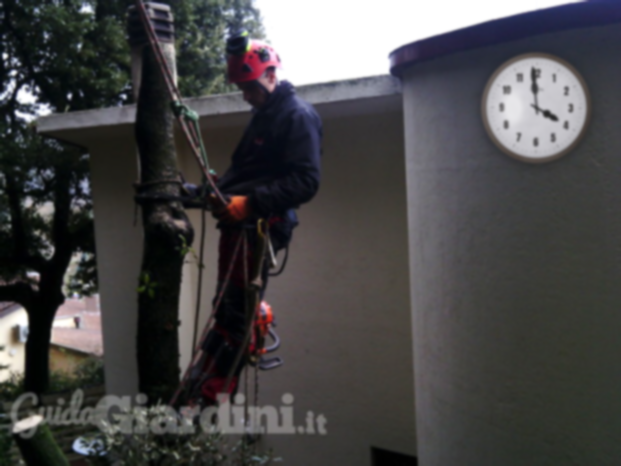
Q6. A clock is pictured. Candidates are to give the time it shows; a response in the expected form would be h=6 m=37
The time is h=3 m=59
